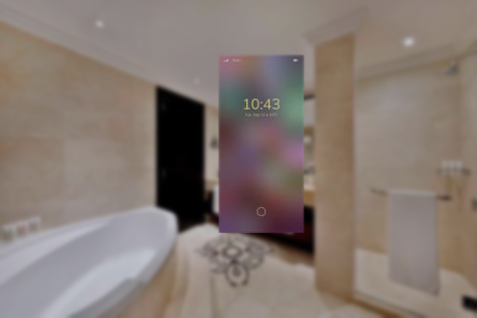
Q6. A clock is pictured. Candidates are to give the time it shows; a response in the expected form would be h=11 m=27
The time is h=10 m=43
